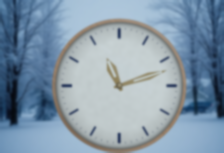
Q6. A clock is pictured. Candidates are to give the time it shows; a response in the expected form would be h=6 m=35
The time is h=11 m=12
